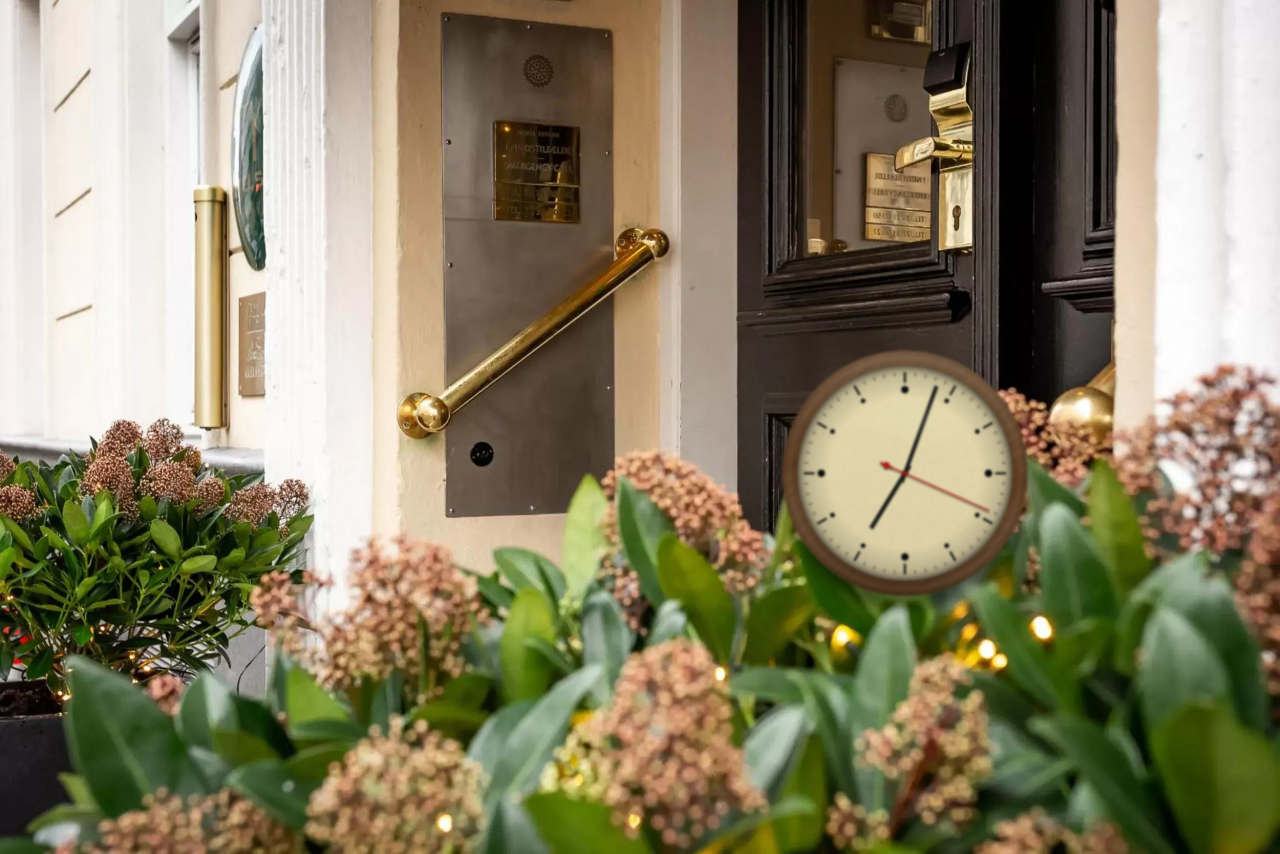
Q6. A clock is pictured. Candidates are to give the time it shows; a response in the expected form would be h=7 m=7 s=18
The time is h=7 m=3 s=19
